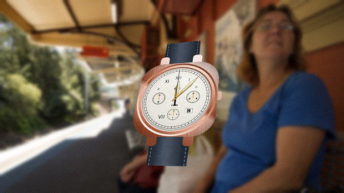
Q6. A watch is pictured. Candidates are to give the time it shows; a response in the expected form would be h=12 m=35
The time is h=12 m=7
